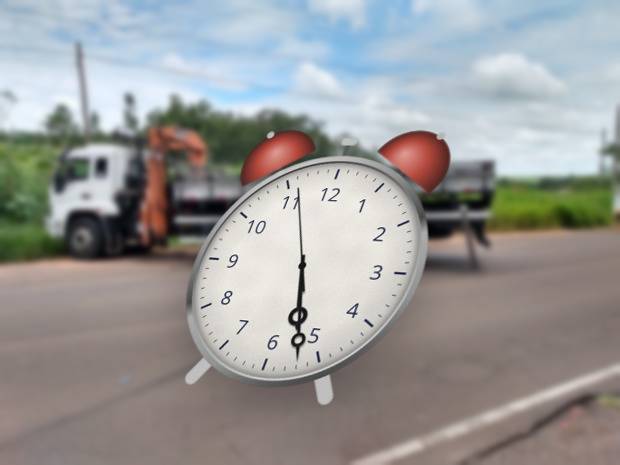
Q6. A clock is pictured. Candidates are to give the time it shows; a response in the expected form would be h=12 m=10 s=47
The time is h=5 m=26 s=56
